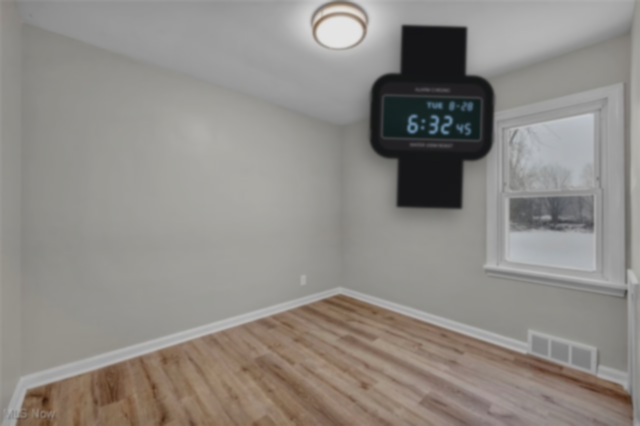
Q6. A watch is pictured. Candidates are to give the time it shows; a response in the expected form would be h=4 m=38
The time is h=6 m=32
